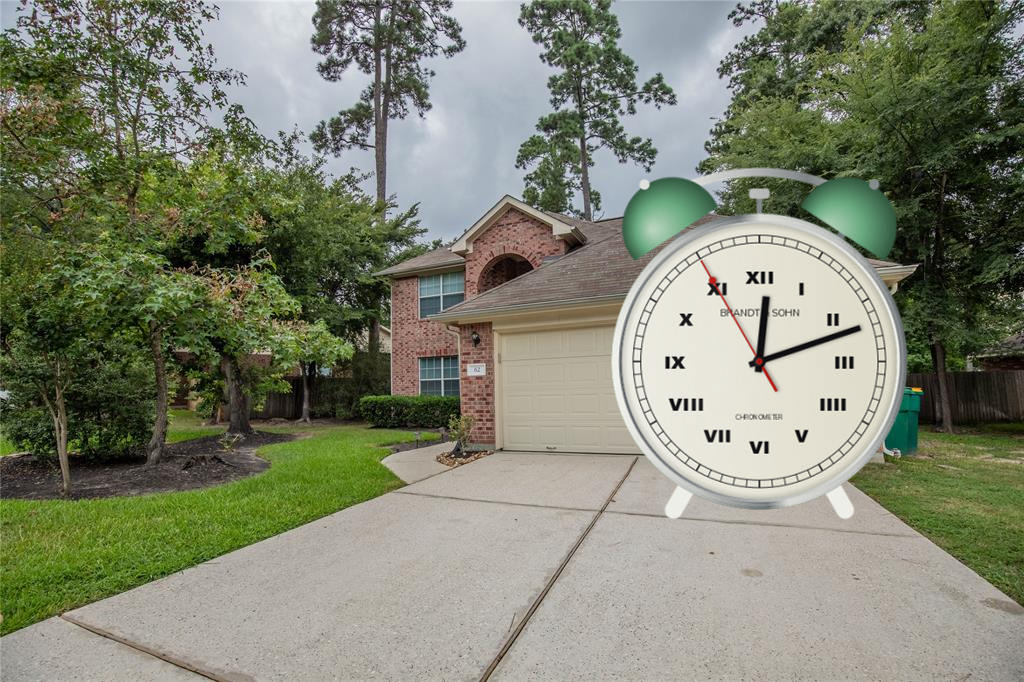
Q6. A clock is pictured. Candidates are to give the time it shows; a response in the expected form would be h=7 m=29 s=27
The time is h=12 m=11 s=55
